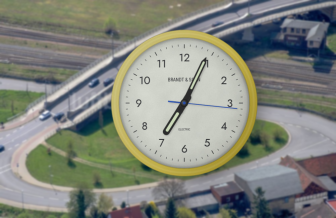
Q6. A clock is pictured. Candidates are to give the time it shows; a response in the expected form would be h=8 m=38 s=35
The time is h=7 m=4 s=16
